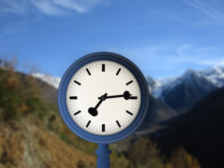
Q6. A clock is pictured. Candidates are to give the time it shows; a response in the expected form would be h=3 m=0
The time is h=7 m=14
